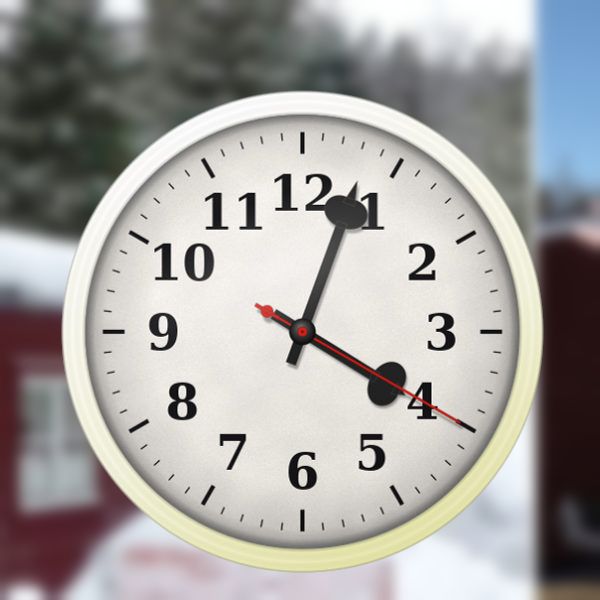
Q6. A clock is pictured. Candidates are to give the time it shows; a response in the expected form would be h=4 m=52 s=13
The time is h=4 m=3 s=20
